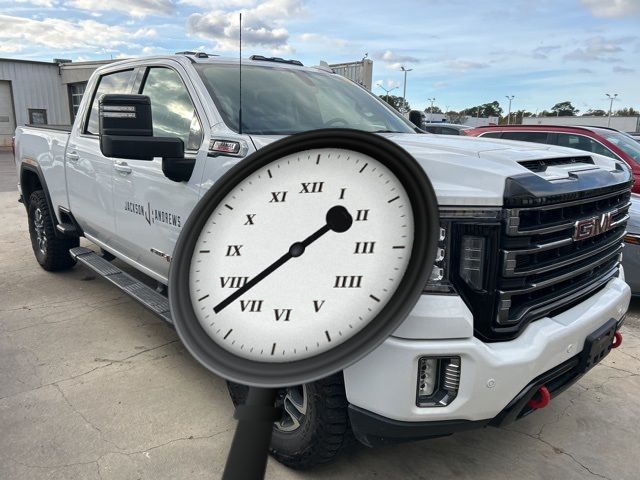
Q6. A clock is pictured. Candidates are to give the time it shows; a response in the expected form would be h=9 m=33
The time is h=1 m=38
